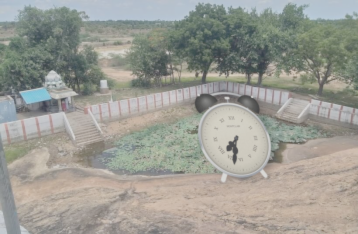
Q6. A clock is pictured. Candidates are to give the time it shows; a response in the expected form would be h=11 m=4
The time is h=7 m=33
